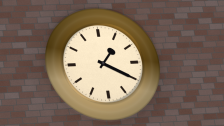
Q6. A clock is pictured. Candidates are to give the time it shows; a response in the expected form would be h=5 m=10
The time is h=1 m=20
